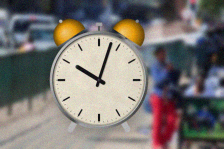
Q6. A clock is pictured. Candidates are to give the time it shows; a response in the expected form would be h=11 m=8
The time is h=10 m=3
